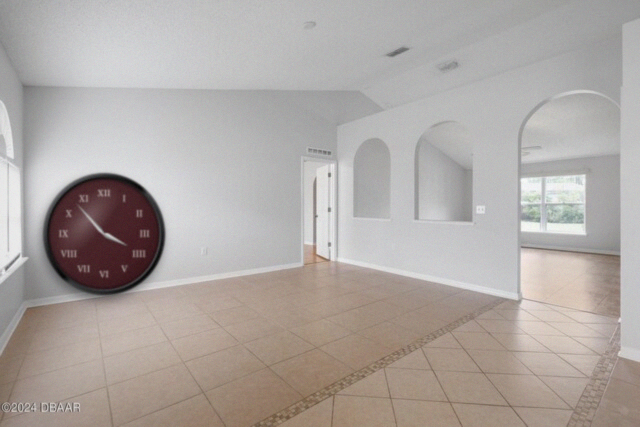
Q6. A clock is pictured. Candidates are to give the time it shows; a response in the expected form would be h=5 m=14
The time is h=3 m=53
